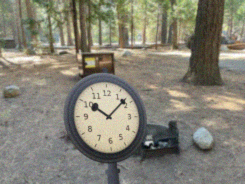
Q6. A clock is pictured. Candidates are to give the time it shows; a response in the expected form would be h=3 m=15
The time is h=10 m=8
